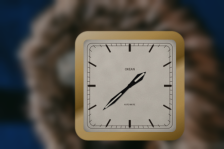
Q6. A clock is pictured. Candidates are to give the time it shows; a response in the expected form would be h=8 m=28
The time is h=1 m=38
